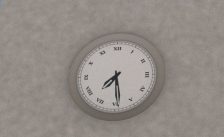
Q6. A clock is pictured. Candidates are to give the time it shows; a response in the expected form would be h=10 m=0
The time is h=7 m=29
